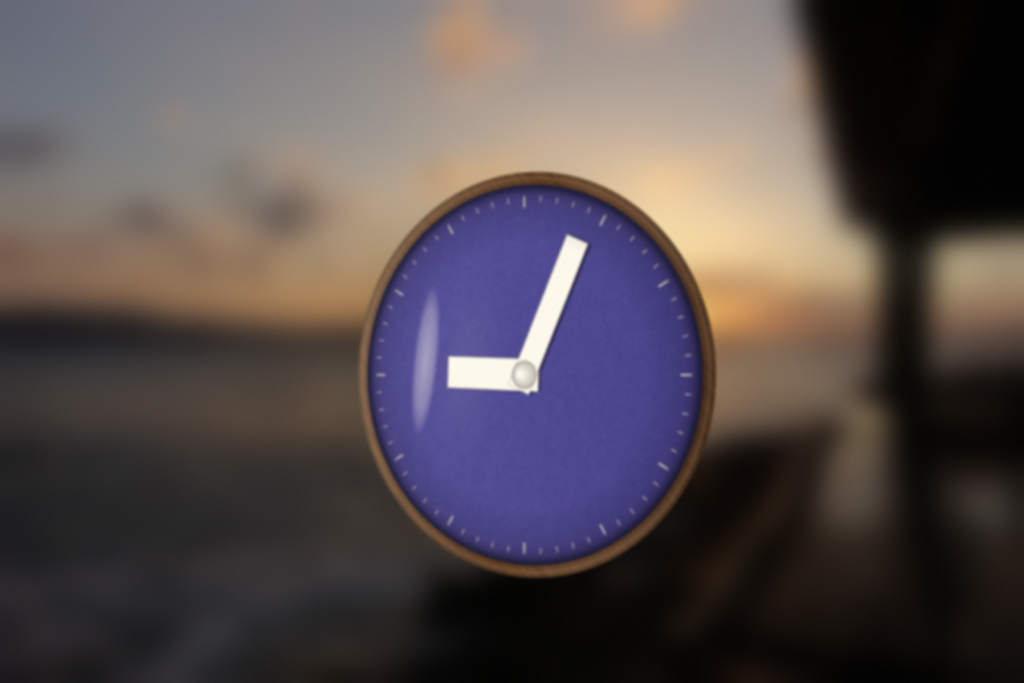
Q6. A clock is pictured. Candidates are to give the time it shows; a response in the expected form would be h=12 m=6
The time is h=9 m=4
